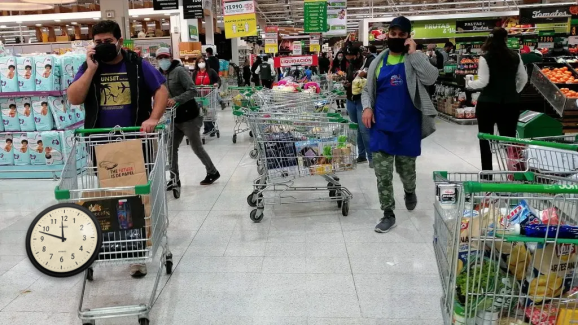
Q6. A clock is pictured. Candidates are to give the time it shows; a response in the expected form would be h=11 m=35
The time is h=11 m=48
